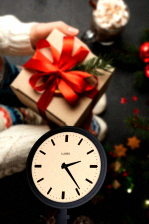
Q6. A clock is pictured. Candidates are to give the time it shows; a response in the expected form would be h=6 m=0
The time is h=2 m=24
